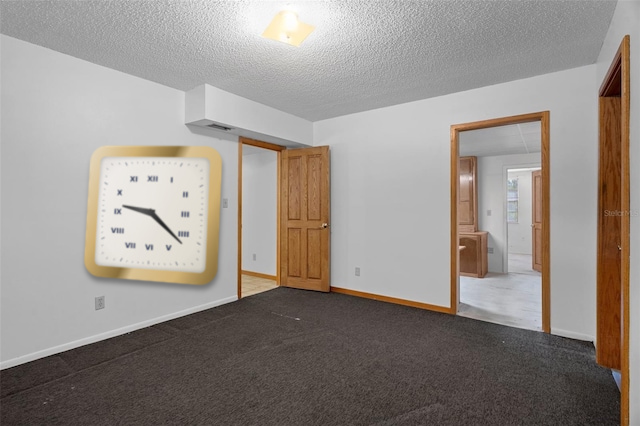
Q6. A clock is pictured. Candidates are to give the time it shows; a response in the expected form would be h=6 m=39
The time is h=9 m=22
